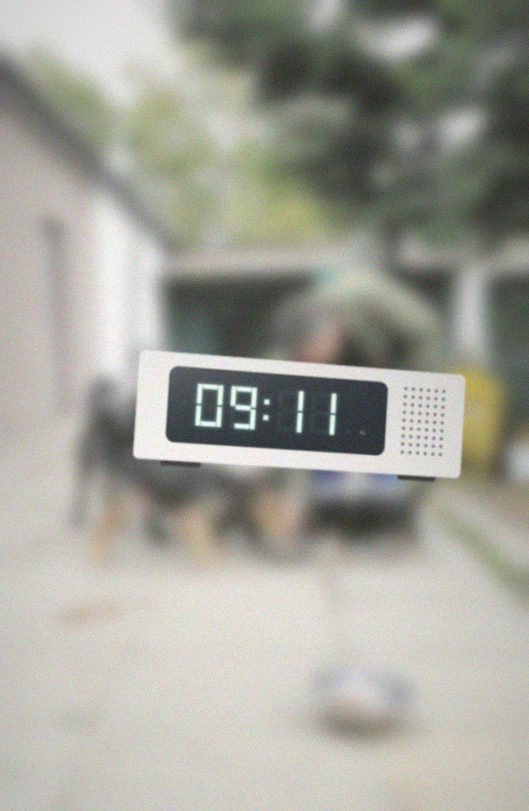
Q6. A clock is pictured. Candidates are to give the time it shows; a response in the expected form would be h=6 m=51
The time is h=9 m=11
